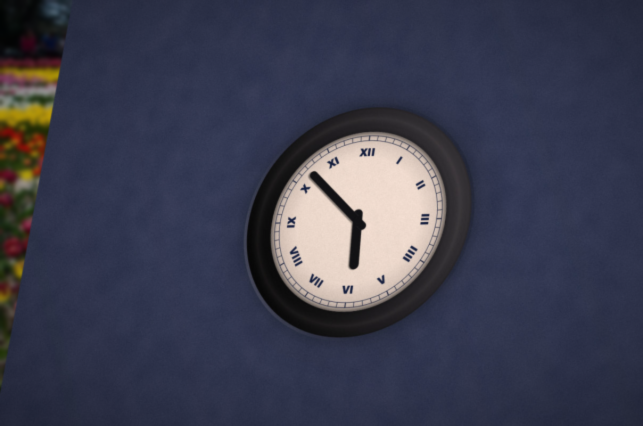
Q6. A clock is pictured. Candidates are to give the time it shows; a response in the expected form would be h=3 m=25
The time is h=5 m=52
